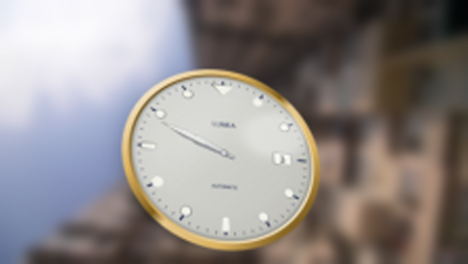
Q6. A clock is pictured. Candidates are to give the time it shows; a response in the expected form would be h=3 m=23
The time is h=9 m=49
